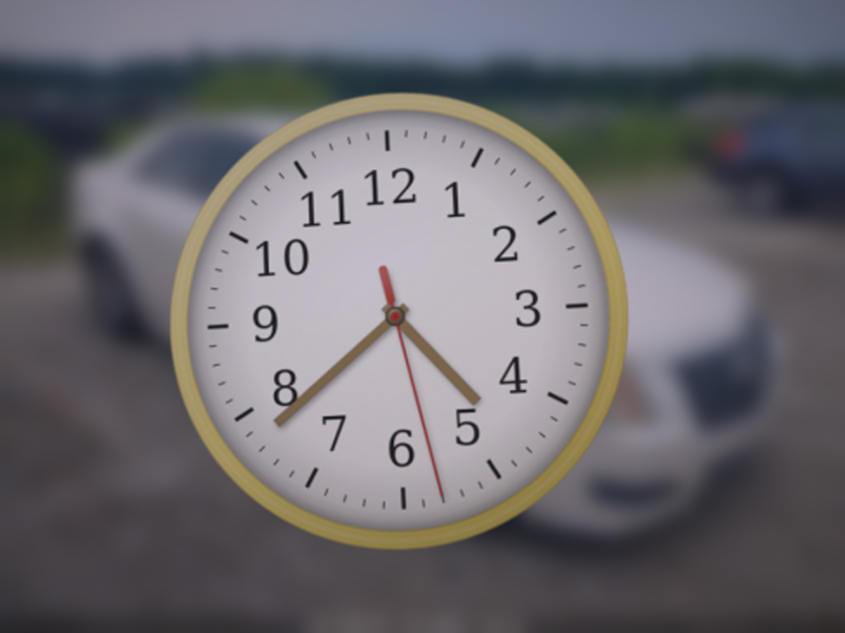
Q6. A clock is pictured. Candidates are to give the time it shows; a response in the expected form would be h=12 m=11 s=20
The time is h=4 m=38 s=28
